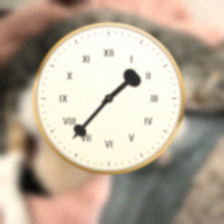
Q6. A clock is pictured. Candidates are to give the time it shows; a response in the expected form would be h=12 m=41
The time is h=1 m=37
